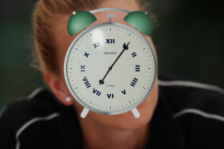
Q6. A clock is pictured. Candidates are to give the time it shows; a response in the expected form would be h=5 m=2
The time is h=7 m=6
